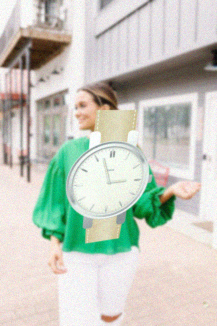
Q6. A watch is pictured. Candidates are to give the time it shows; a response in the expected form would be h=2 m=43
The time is h=2 m=57
